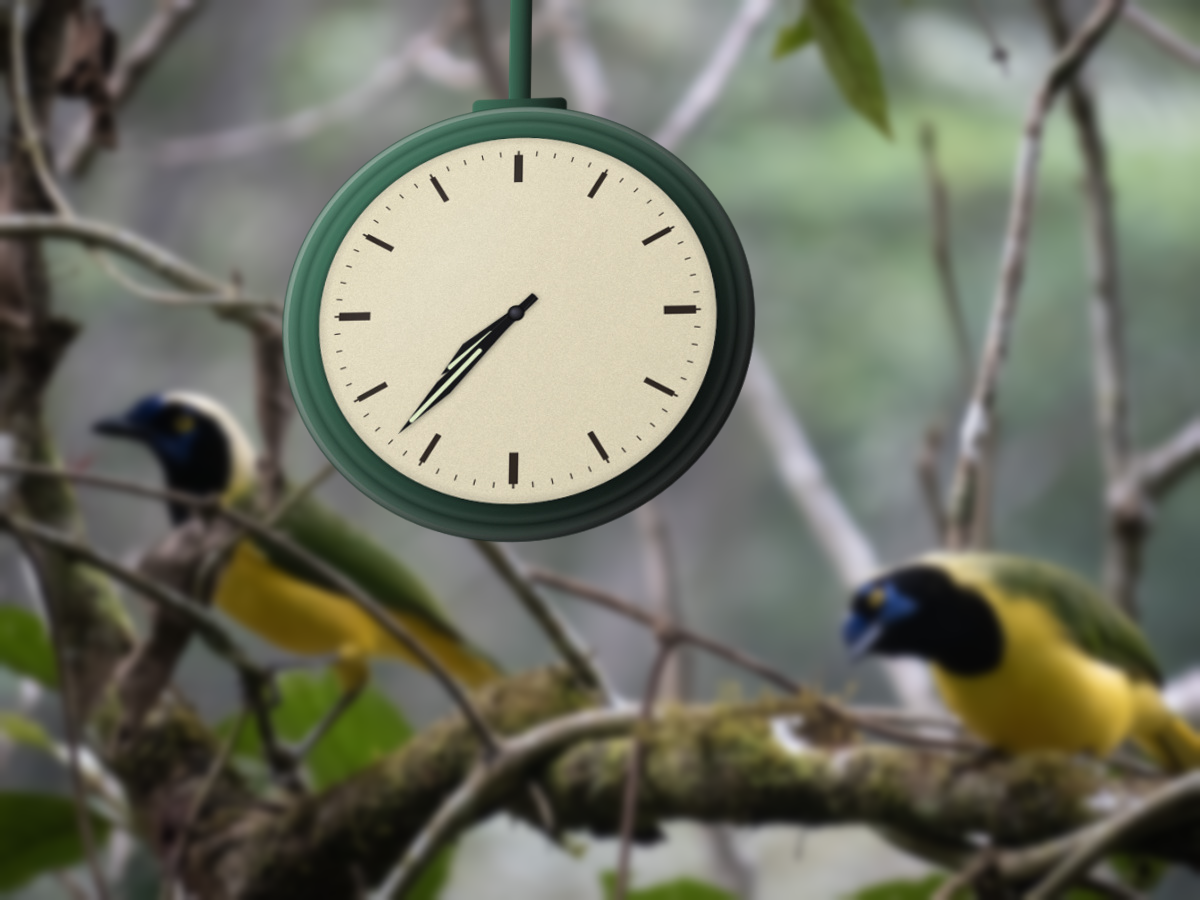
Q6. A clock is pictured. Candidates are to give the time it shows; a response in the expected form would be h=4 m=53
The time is h=7 m=37
